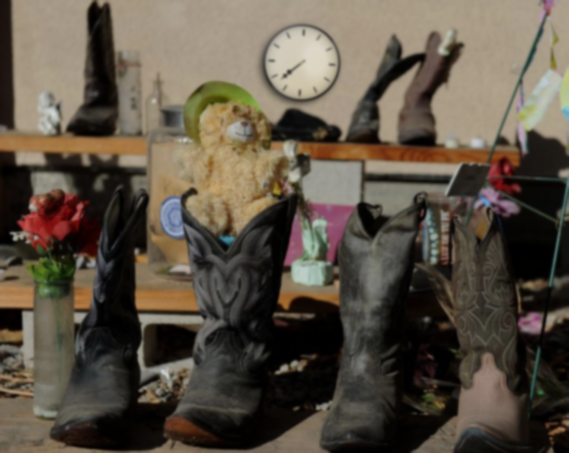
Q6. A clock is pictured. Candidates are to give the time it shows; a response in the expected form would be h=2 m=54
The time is h=7 m=38
